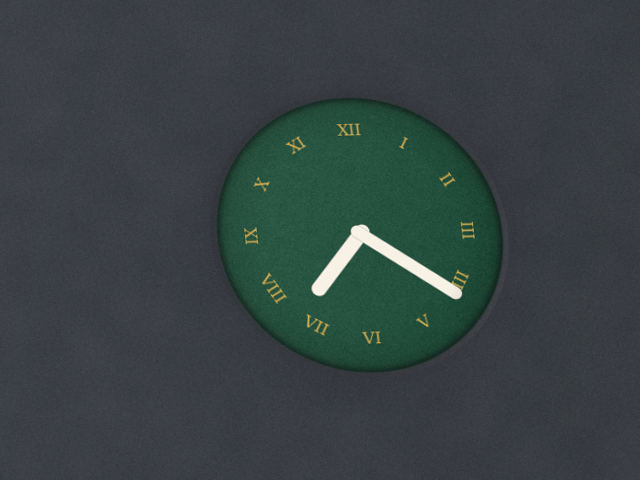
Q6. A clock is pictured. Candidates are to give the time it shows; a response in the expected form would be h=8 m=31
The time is h=7 m=21
